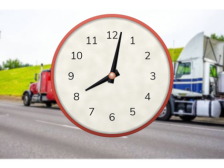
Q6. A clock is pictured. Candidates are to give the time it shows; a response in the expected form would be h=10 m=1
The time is h=8 m=2
